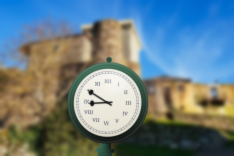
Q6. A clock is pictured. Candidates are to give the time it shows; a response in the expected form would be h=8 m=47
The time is h=8 m=50
